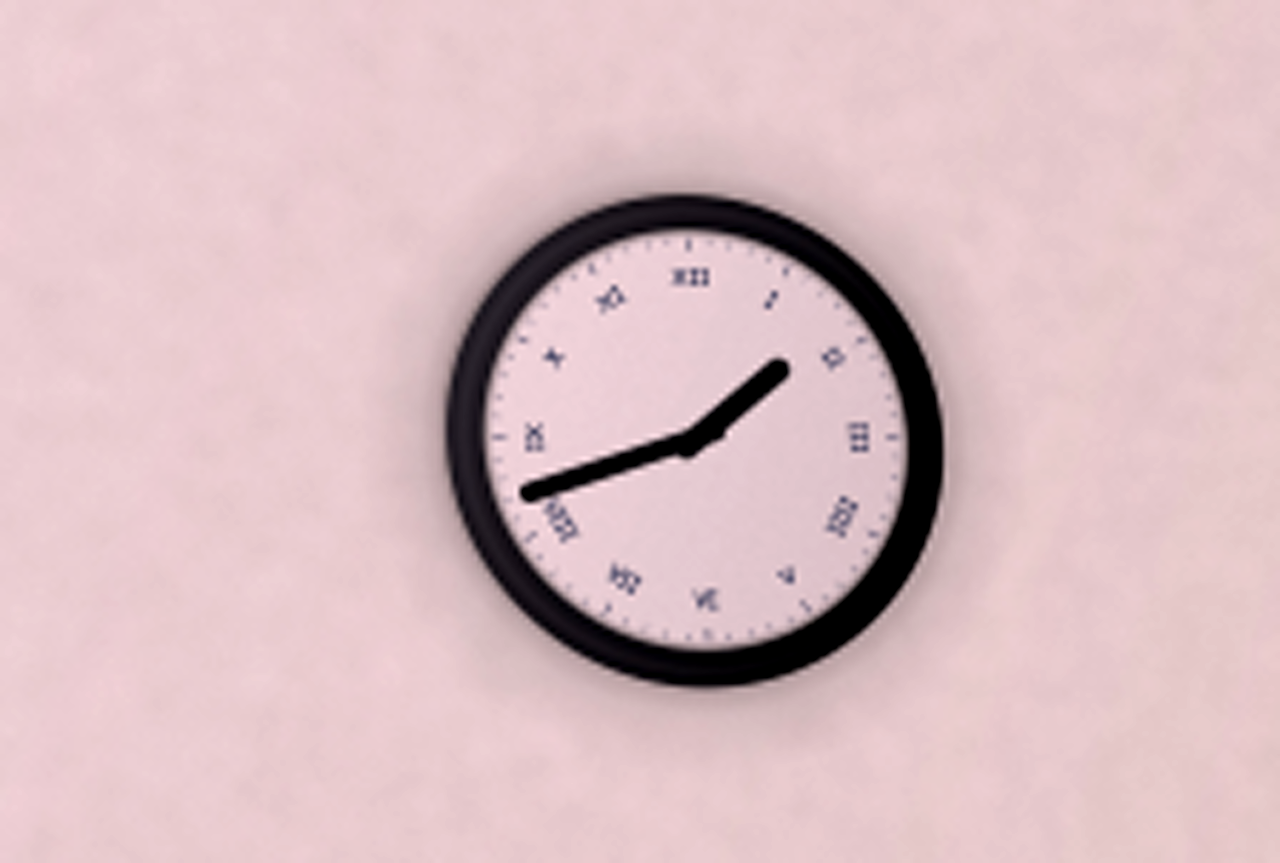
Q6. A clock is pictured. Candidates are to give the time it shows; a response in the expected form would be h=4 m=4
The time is h=1 m=42
